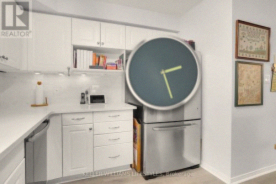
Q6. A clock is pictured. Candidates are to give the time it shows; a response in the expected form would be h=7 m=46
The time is h=2 m=27
